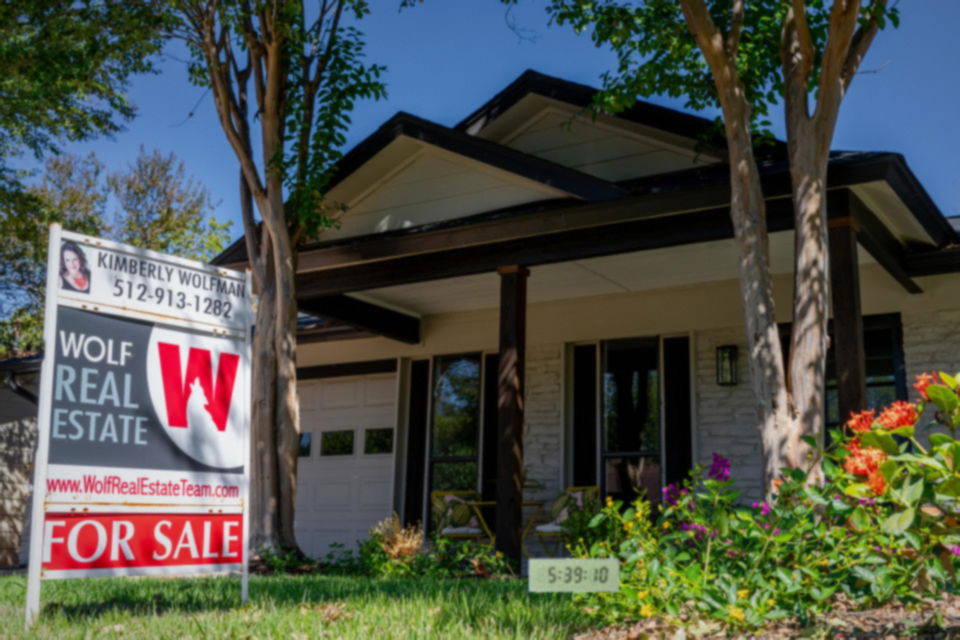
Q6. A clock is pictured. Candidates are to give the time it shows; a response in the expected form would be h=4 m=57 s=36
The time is h=5 m=39 s=10
